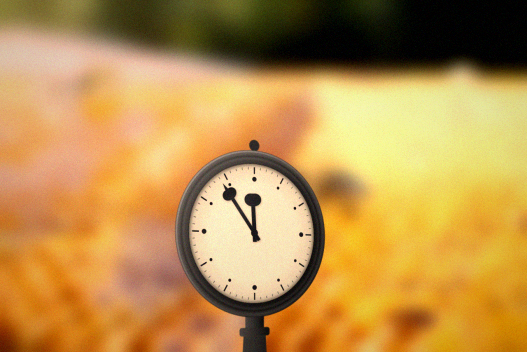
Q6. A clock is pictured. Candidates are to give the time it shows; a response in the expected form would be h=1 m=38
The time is h=11 m=54
